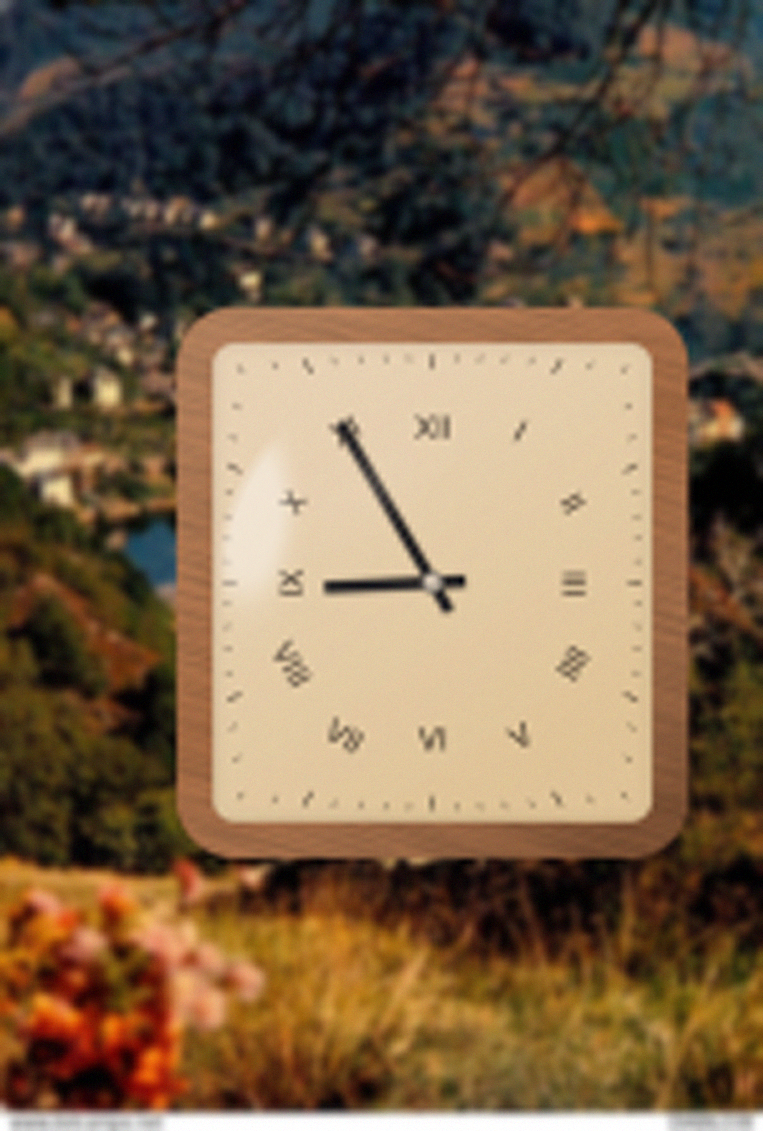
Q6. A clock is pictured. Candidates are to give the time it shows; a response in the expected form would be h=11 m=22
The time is h=8 m=55
